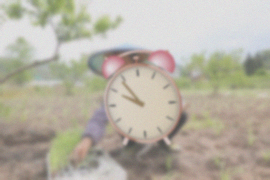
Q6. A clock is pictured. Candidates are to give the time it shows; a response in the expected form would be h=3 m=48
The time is h=9 m=54
